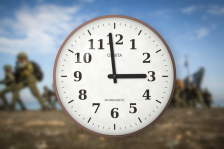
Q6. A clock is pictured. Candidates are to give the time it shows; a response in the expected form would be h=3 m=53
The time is h=2 m=59
